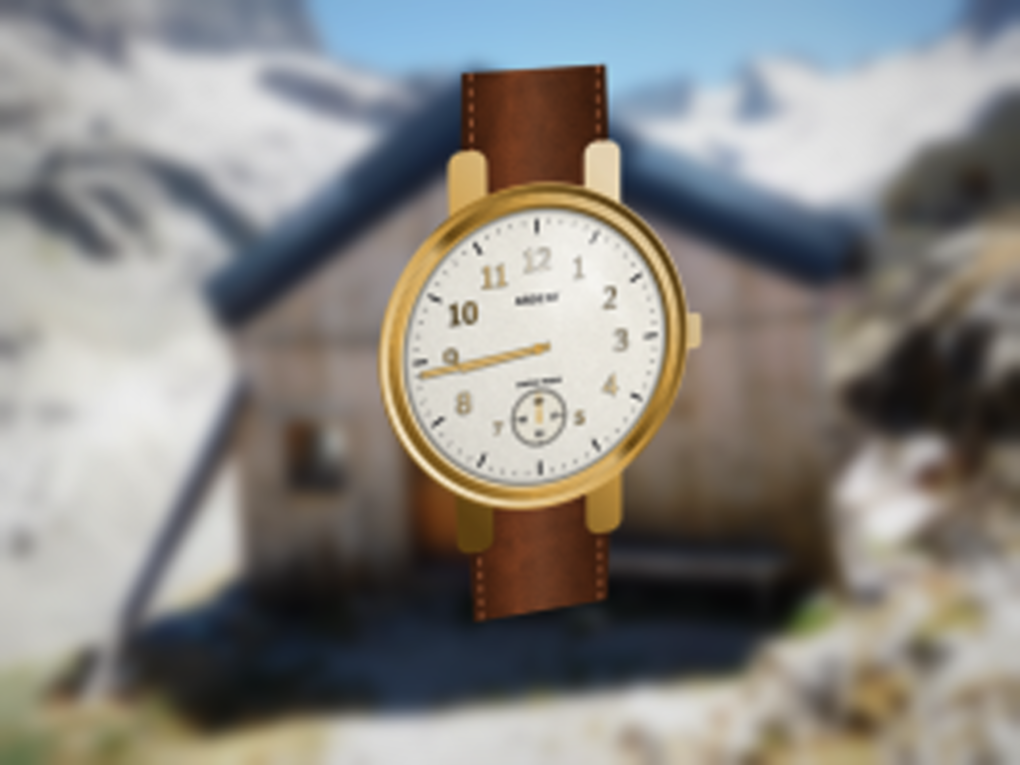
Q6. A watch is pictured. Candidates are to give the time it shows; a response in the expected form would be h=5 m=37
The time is h=8 m=44
